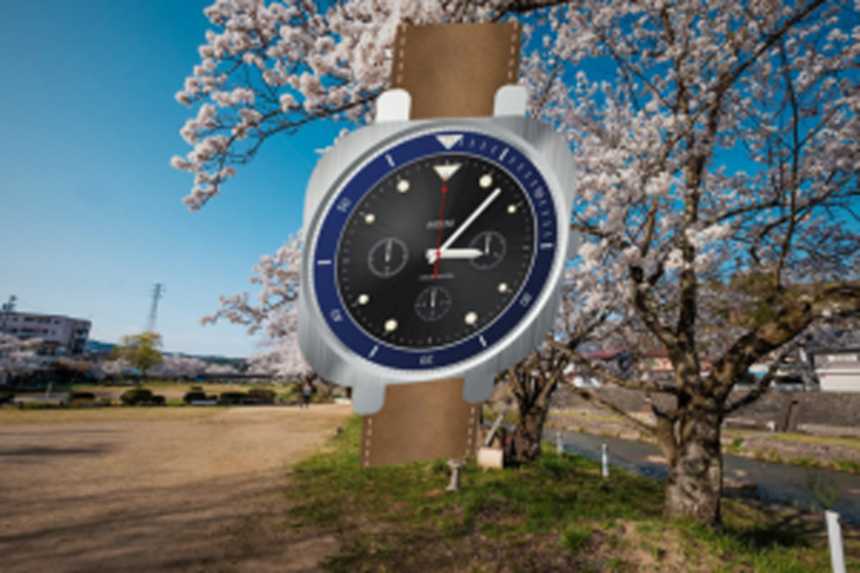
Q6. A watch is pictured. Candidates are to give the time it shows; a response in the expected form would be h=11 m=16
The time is h=3 m=7
